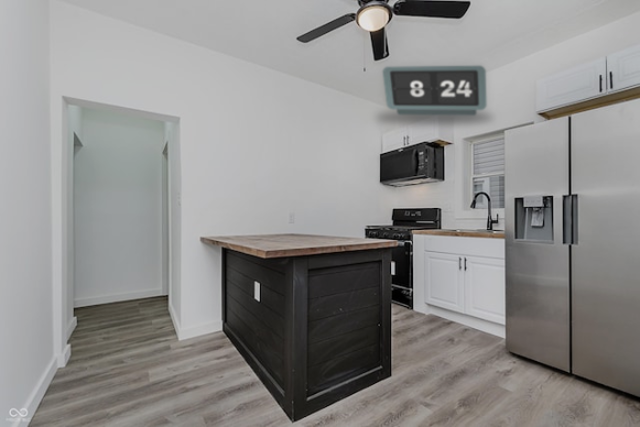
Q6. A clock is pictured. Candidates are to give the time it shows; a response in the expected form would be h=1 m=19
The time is h=8 m=24
